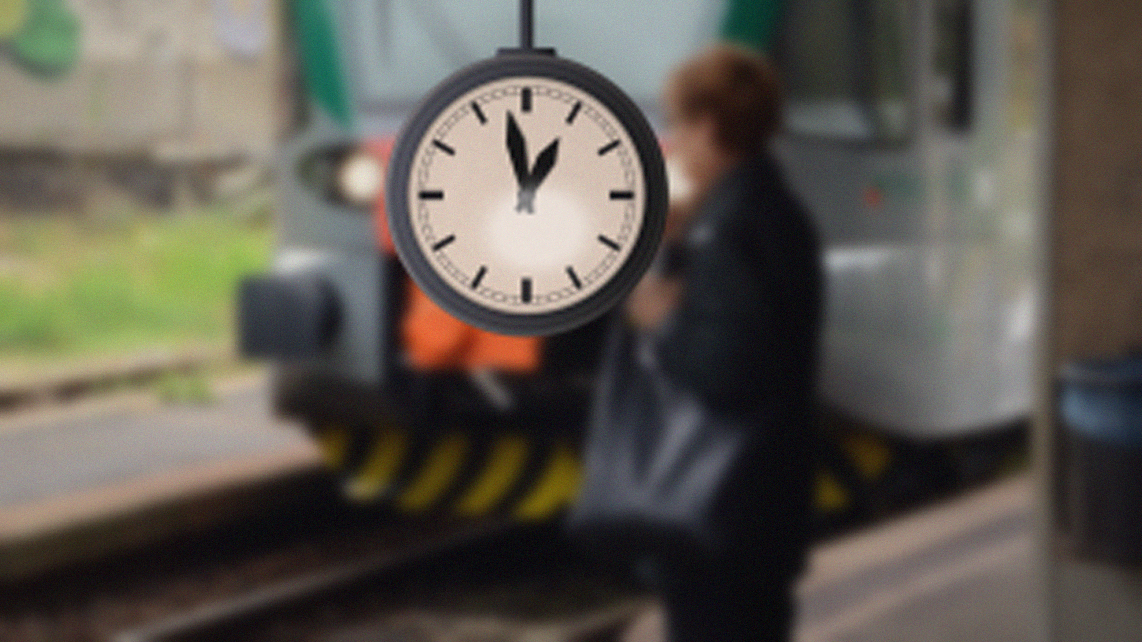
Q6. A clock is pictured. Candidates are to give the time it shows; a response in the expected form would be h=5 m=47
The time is h=12 m=58
